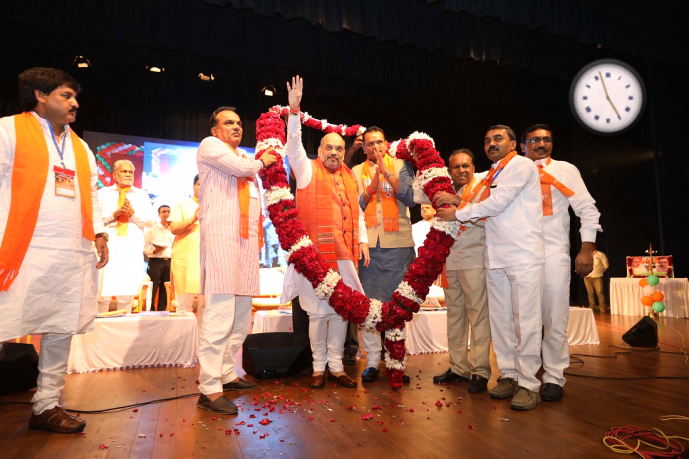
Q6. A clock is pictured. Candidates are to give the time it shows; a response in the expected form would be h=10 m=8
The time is h=4 m=57
